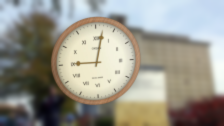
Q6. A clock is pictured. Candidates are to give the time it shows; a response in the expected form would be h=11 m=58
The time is h=9 m=2
